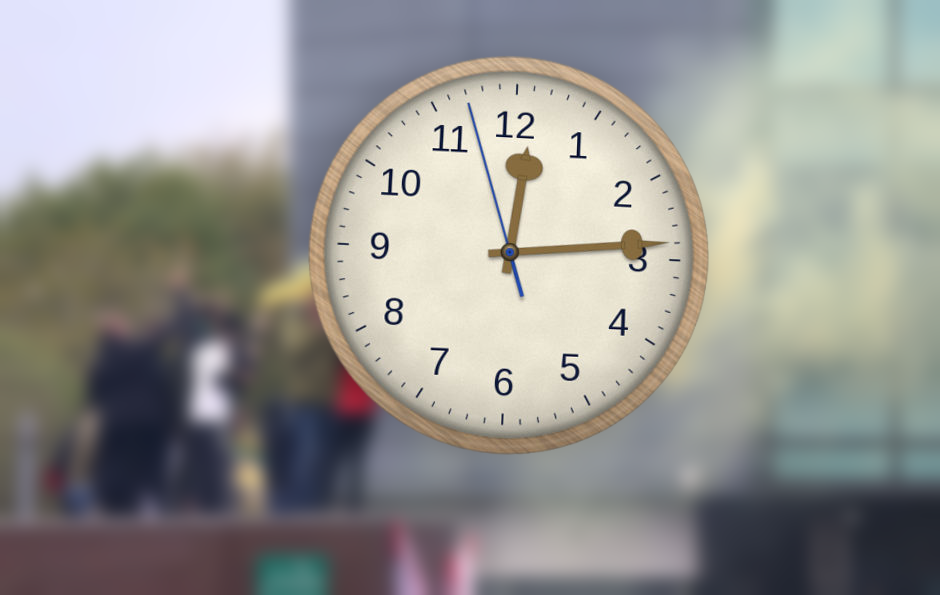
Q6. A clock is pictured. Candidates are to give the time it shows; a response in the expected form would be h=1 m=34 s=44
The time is h=12 m=13 s=57
